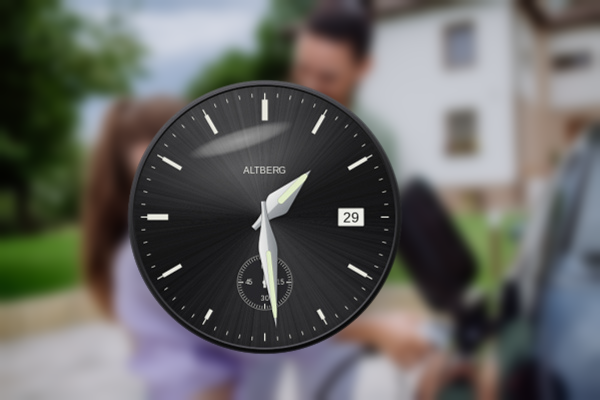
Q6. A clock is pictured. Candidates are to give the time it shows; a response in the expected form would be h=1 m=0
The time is h=1 m=29
